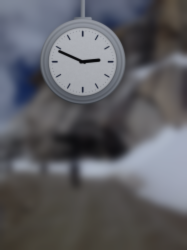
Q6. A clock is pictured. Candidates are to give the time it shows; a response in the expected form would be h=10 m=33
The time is h=2 m=49
